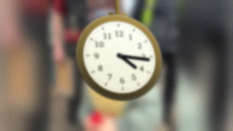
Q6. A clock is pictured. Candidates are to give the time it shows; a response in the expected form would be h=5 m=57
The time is h=4 m=16
